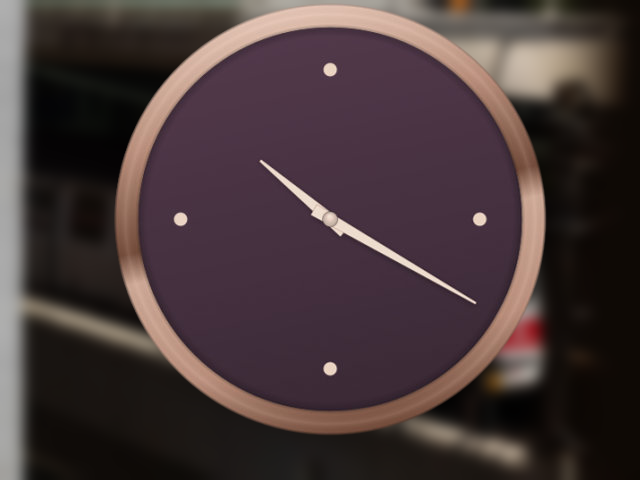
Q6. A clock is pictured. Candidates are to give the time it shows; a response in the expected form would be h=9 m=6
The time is h=10 m=20
